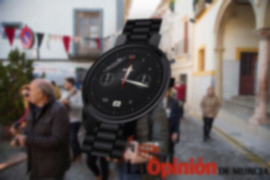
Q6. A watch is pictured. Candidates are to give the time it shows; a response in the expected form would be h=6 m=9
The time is h=12 m=17
